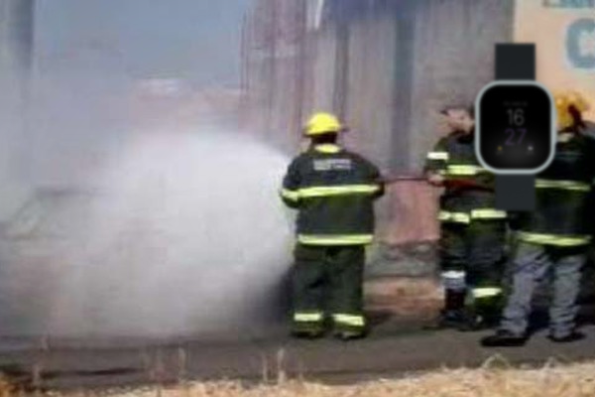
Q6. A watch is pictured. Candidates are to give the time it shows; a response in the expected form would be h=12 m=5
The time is h=16 m=27
